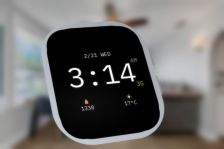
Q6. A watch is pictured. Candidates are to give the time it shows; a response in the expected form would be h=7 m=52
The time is h=3 m=14
